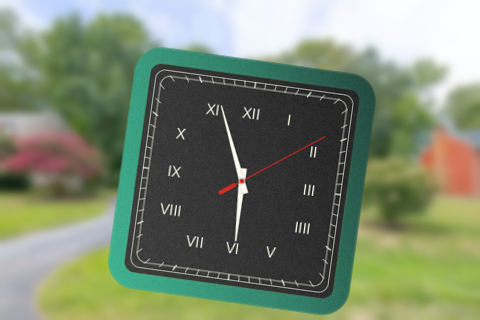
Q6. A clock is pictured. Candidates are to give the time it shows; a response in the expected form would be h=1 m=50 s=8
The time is h=5 m=56 s=9
